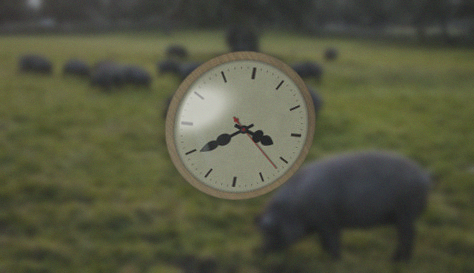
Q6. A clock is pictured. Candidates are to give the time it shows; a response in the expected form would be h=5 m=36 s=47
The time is h=3 m=39 s=22
